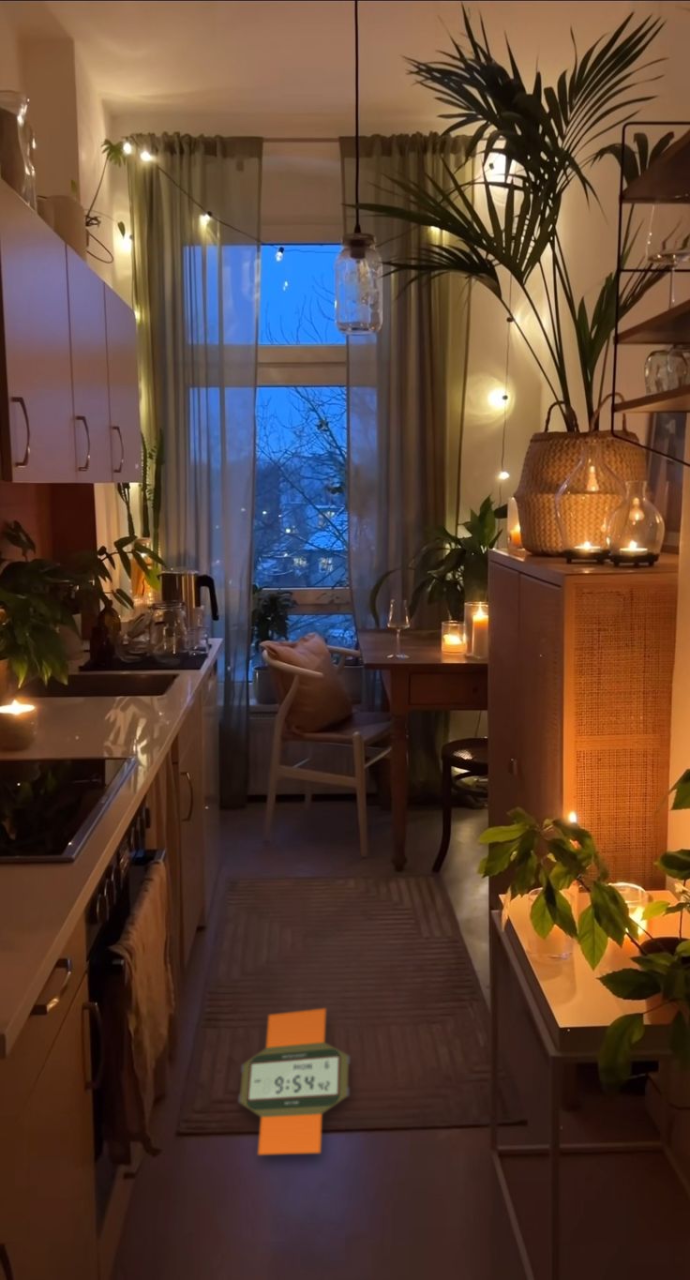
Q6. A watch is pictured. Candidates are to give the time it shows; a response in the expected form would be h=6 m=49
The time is h=9 m=54
